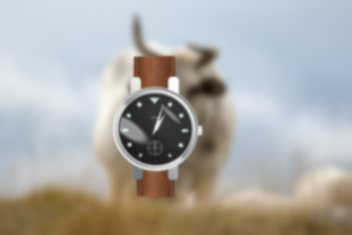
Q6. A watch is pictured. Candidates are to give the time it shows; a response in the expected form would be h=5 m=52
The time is h=1 m=3
